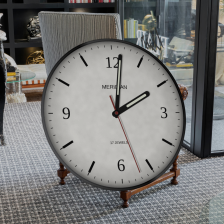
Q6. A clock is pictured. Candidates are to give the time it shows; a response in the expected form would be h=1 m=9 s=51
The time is h=2 m=1 s=27
